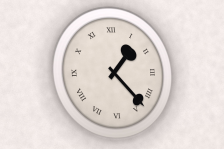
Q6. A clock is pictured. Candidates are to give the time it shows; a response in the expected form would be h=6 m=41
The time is h=1 m=23
